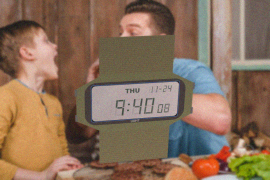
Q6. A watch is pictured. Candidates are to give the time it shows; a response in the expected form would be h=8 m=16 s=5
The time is h=9 m=40 s=8
